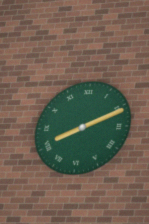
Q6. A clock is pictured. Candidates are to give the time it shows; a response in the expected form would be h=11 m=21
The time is h=8 m=11
